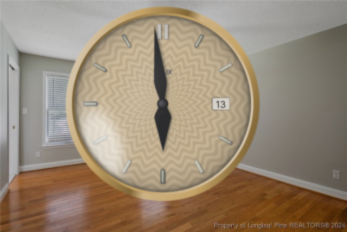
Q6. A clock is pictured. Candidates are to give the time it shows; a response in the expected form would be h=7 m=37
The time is h=5 m=59
